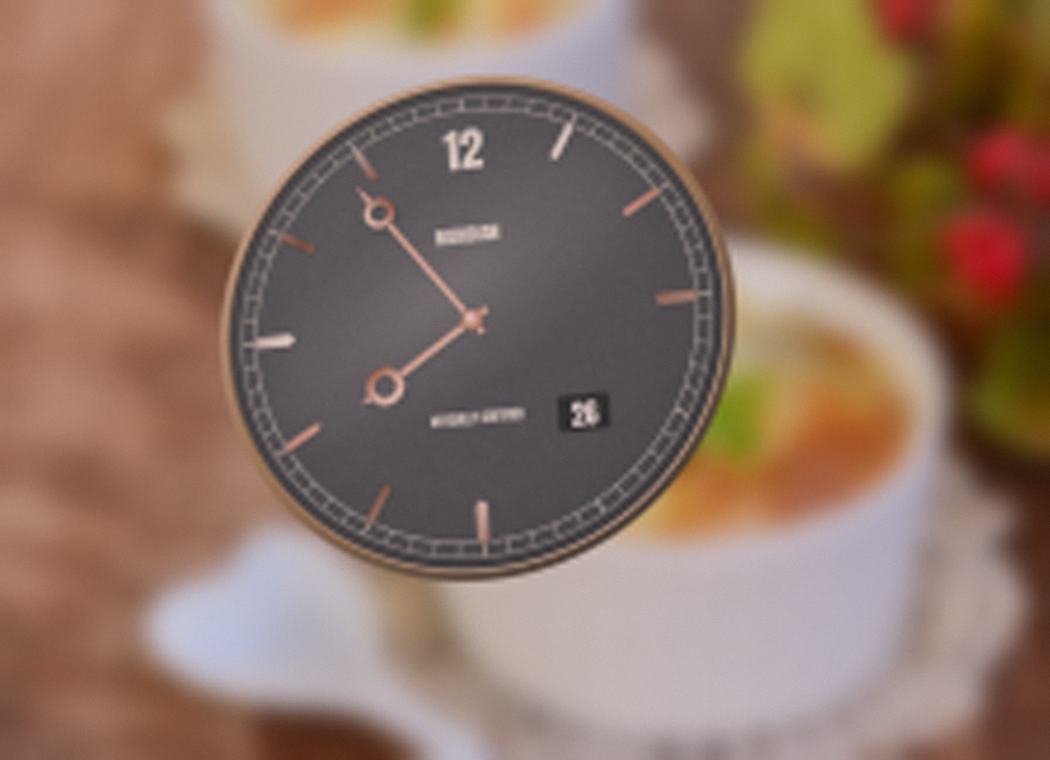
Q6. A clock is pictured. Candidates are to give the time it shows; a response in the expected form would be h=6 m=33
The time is h=7 m=54
